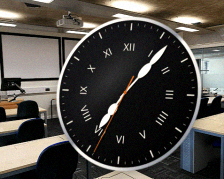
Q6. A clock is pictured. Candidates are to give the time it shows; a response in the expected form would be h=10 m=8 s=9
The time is h=7 m=6 s=34
